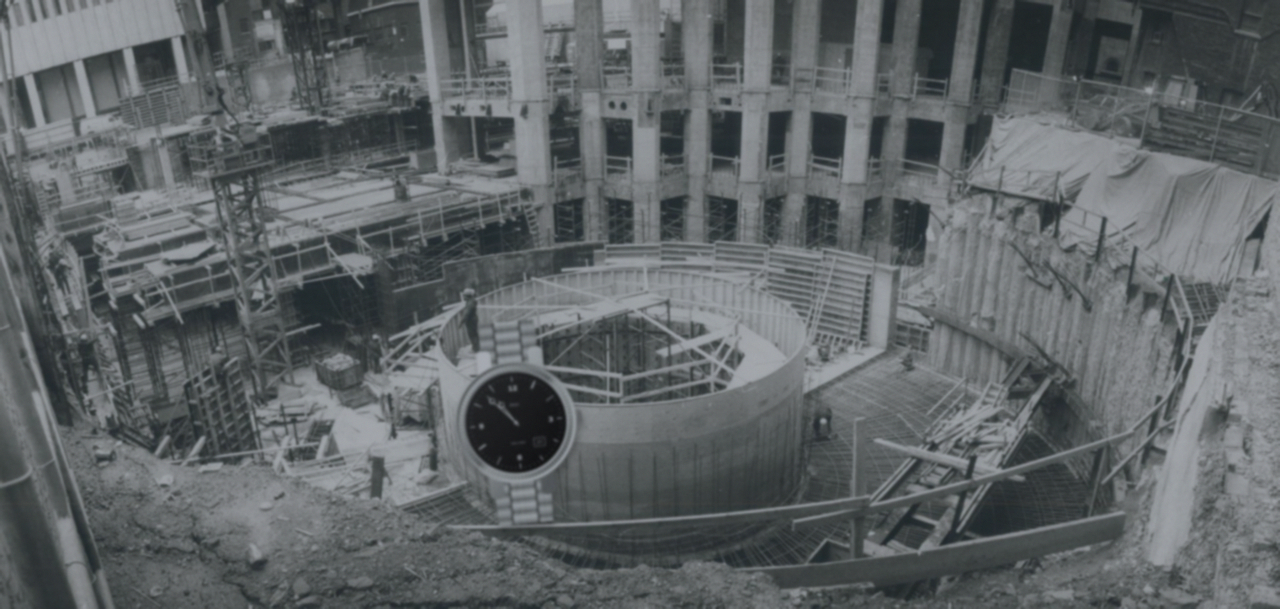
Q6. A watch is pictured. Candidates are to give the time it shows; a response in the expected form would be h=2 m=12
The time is h=10 m=53
